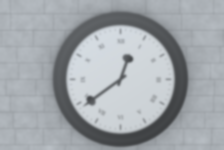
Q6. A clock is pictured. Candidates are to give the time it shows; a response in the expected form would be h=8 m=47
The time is h=12 m=39
